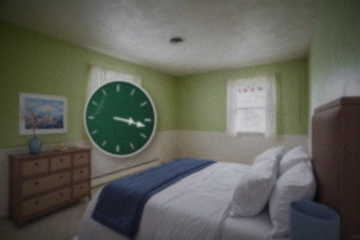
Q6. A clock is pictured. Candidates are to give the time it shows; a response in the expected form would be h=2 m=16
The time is h=3 m=17
